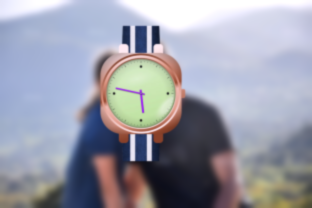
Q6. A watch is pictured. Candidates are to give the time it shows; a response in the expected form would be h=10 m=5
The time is h=5 m=47
